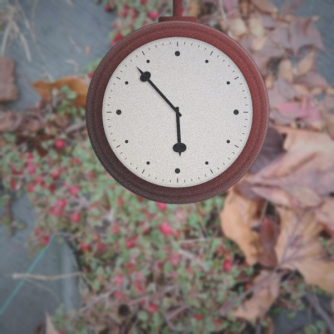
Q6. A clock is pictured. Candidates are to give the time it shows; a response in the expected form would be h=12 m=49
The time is h=5 m=53
